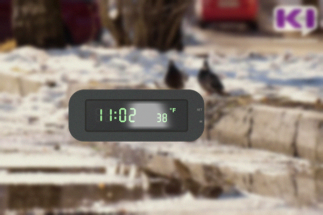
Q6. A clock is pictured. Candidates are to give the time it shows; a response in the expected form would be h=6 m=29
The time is h=11 m=2
